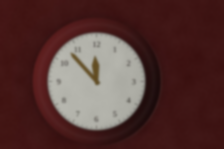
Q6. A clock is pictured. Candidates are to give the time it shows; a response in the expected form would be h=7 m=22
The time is h=11 m=53
